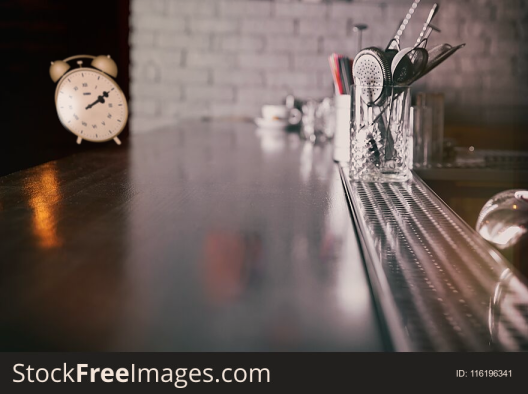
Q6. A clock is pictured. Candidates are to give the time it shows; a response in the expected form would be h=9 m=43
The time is h=2 m=10
